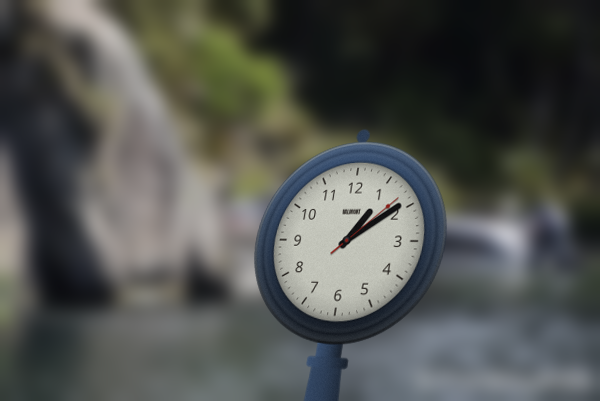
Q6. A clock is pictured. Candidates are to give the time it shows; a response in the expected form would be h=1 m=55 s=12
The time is h=1 m=9 s=8
